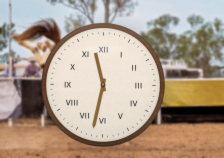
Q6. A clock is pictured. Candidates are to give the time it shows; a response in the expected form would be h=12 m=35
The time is h=11 m=32
